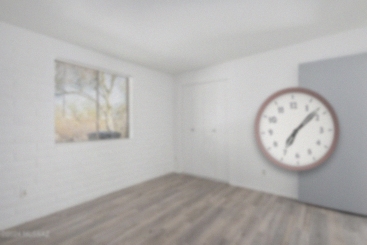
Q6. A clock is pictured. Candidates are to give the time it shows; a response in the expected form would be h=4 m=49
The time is h=7 m=8
